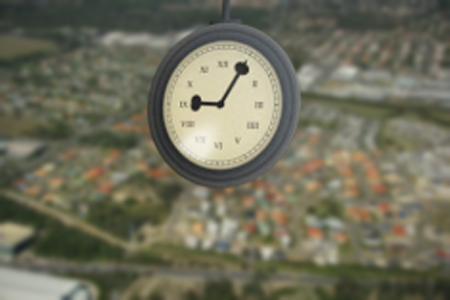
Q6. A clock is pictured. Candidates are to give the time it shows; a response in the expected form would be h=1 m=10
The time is h=9 m=5
